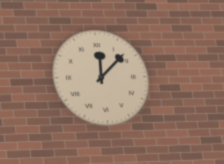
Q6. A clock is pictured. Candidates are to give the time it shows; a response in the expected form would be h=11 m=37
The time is h=12 m=8
